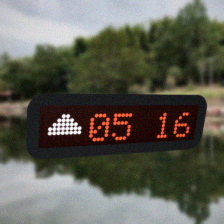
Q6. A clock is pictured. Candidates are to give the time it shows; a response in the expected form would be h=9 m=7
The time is h=5 m=16
